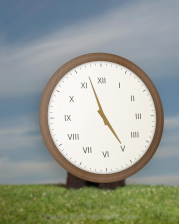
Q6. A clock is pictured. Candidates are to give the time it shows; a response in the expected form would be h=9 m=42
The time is h=4 m=57
